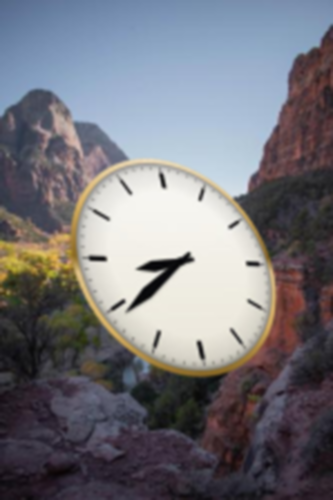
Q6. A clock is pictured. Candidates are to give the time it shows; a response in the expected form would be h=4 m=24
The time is h=8 m=39
